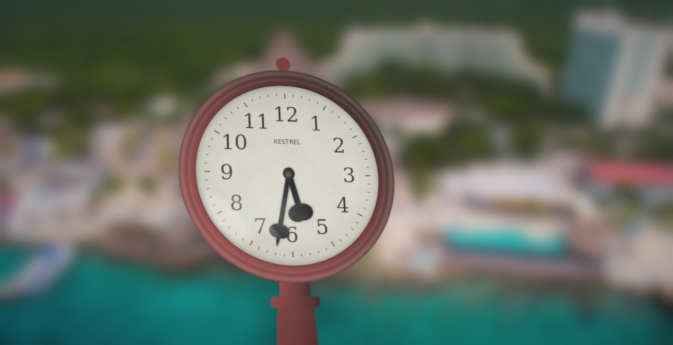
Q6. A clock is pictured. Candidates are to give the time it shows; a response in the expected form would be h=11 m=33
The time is h=5 m=32
